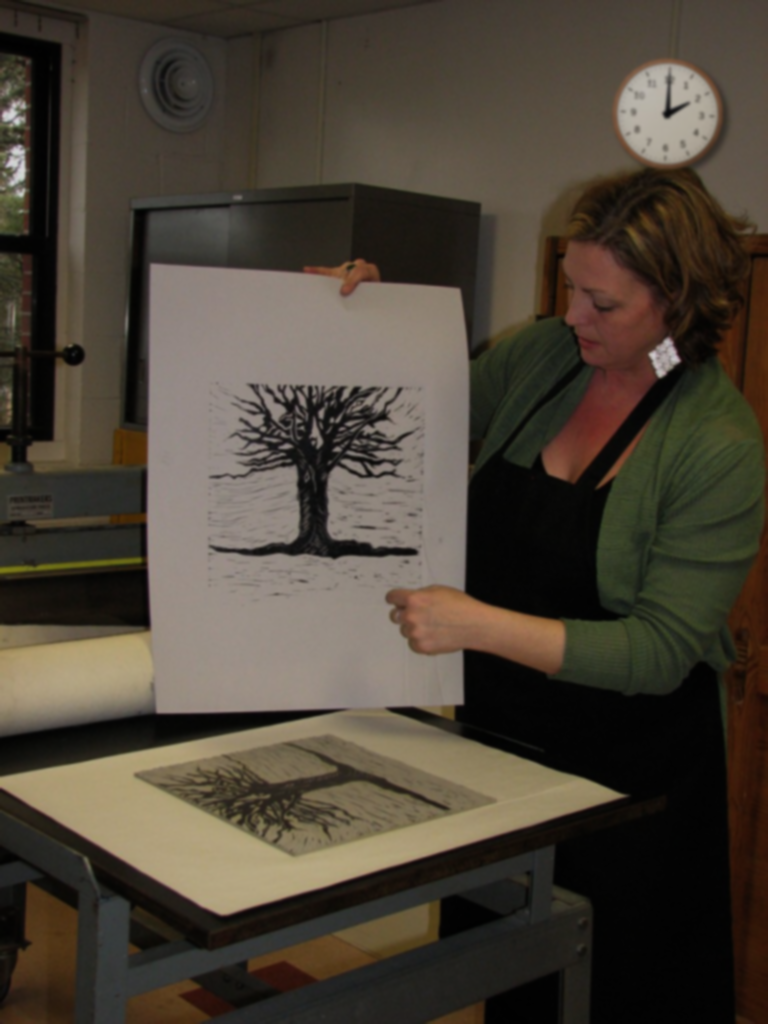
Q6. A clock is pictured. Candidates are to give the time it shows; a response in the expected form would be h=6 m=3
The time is h=2 m=0
